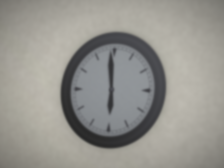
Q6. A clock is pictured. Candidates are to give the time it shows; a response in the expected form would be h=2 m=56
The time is h=5 m=59
